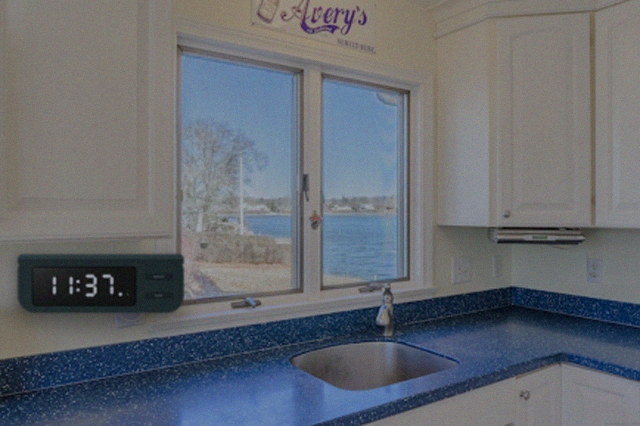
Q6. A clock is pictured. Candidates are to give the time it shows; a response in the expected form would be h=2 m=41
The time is h=11 m=37
